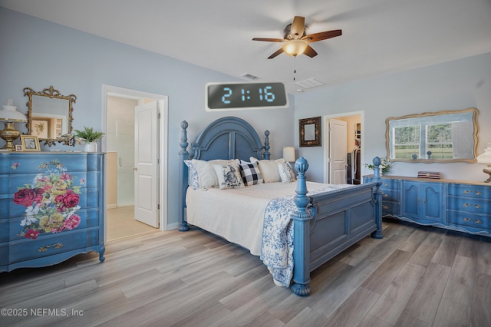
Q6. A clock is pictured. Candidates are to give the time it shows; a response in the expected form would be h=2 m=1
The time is h=21 m=16
